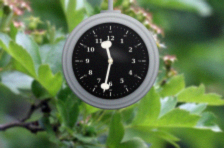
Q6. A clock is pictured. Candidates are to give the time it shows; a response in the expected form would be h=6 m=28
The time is h=11 m=32
